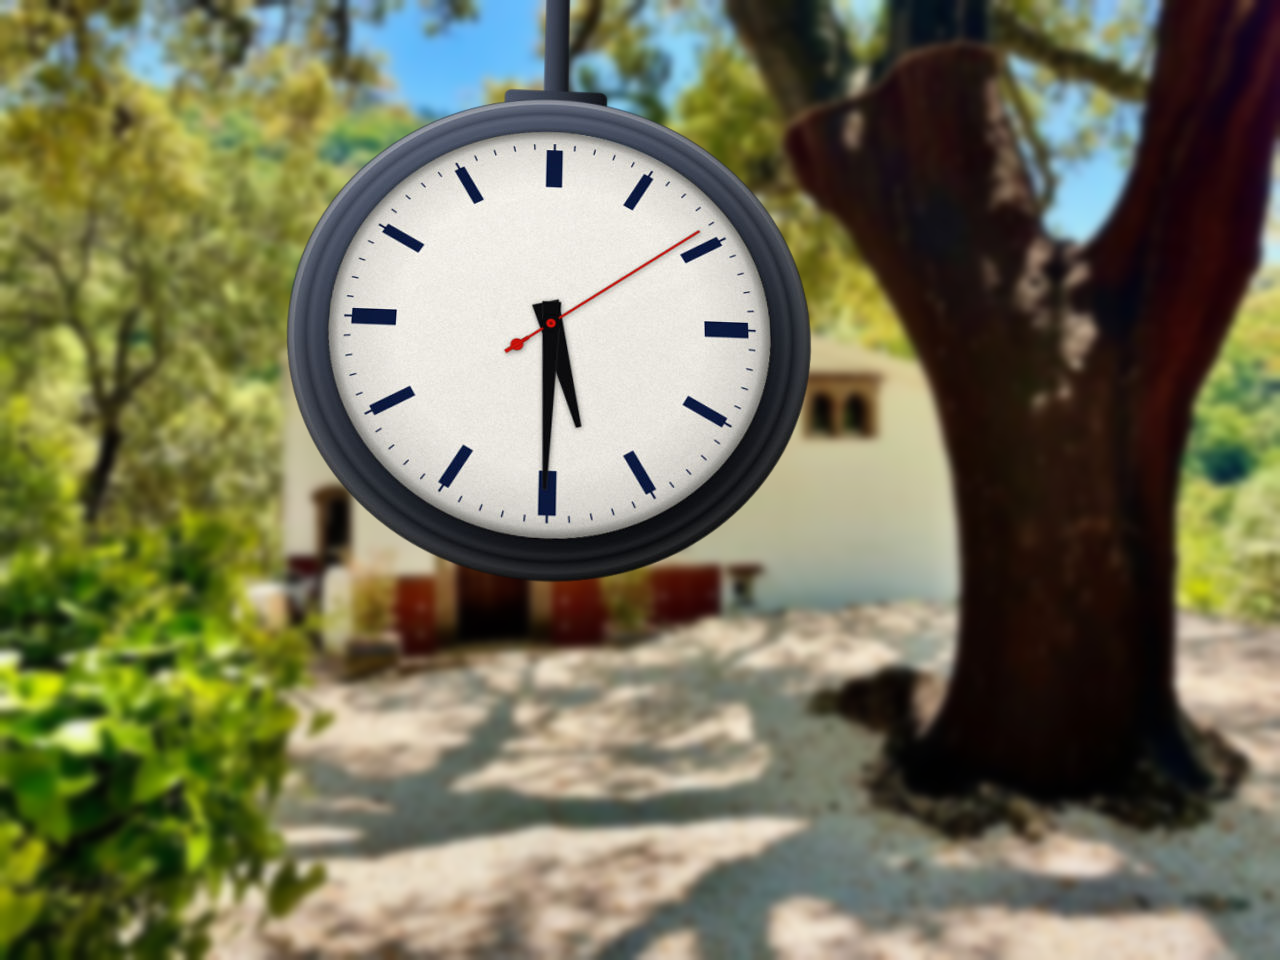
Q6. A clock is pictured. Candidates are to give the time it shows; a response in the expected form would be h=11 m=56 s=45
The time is h=5 m=30 s=9
